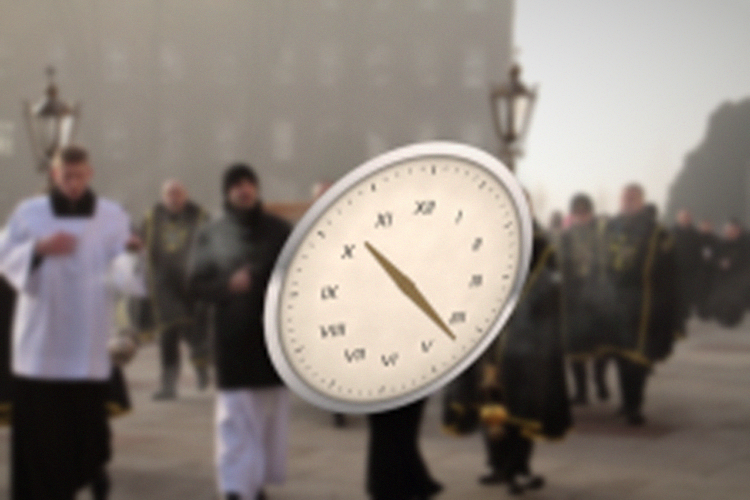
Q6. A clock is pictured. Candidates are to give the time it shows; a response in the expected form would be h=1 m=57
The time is h=10 m=22
